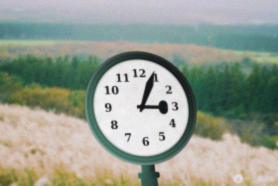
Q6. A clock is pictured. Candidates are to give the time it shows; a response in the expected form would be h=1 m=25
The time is h=3 m=4
